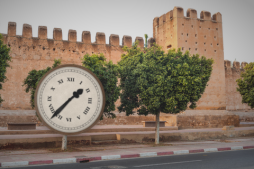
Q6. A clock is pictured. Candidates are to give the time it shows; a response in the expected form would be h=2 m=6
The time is h=1 m=37
